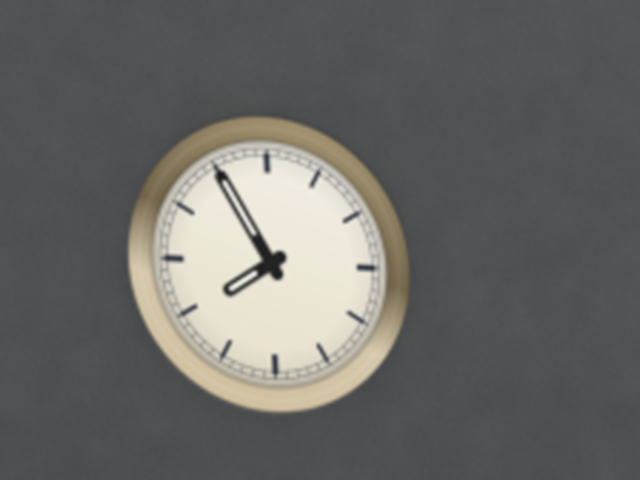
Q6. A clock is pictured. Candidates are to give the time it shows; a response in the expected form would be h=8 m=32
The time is h=7 m=55
